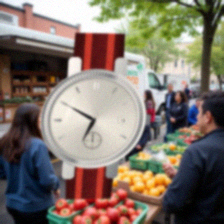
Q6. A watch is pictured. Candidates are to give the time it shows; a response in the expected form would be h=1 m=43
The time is h=6 m=50
